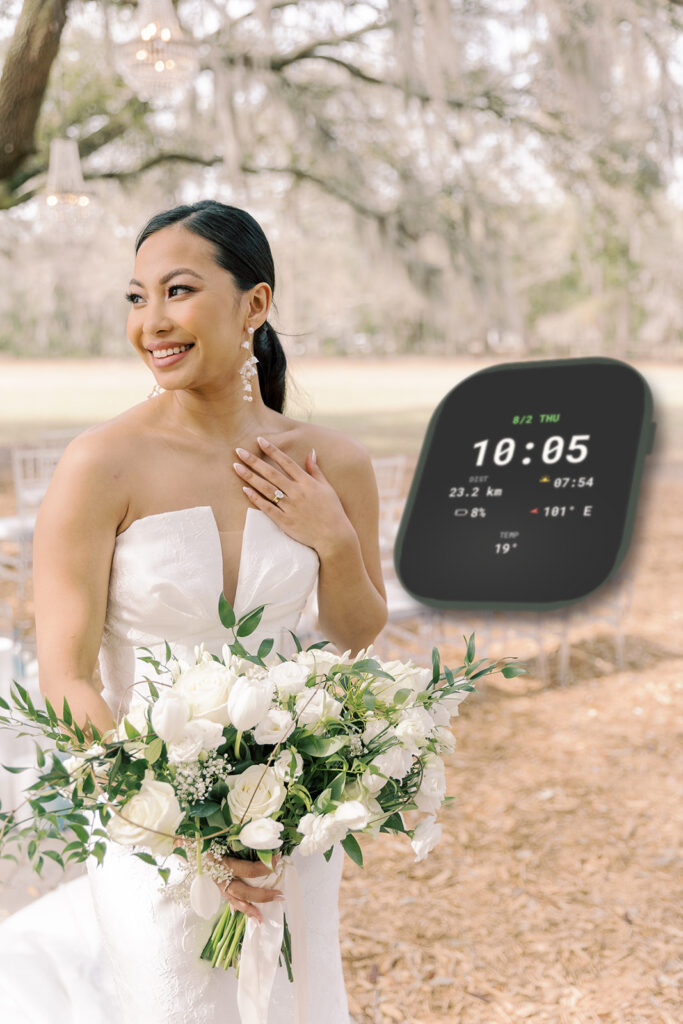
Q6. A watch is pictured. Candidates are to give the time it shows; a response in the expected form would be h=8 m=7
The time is h=10 m=5
